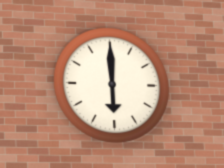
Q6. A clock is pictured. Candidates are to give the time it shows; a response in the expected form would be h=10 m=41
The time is h=6 m=0
